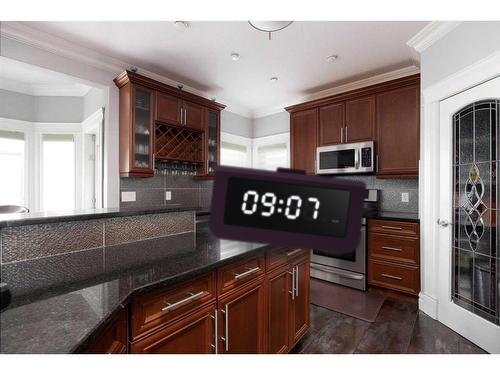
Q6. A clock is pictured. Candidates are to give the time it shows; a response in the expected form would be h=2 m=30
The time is h=9 m=7
